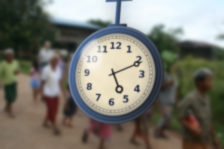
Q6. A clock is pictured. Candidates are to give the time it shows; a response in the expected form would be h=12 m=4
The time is h=5 m=11
